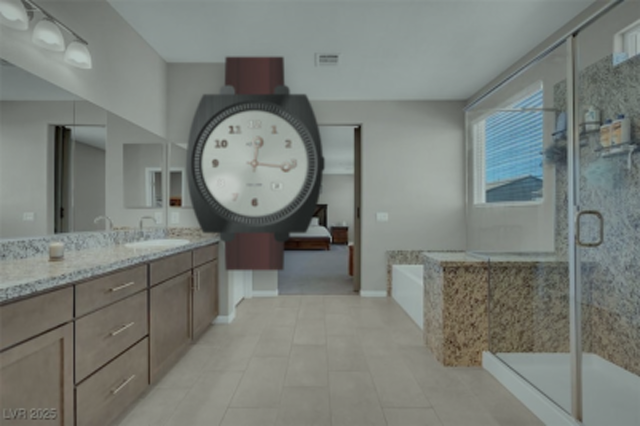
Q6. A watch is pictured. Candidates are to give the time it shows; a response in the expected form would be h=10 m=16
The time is h=12 m=16
